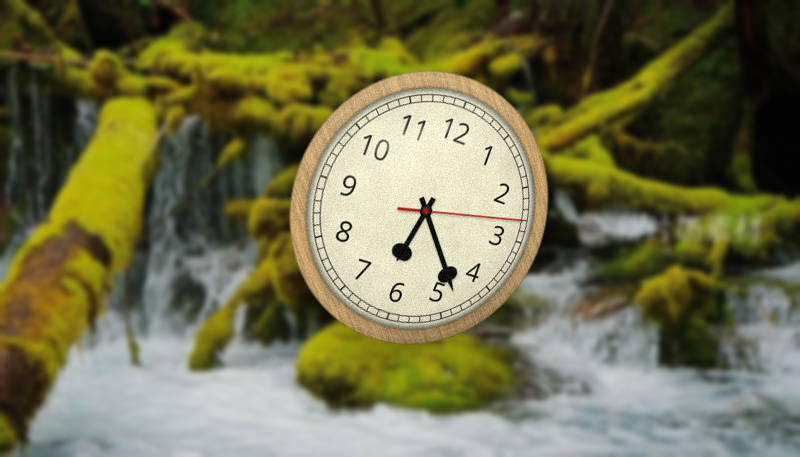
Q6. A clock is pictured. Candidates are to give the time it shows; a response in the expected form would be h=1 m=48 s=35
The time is h=6 m=23 s=13
